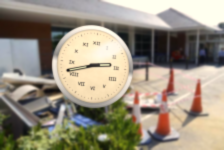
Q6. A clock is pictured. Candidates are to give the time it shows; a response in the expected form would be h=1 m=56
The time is h=2 m=42
